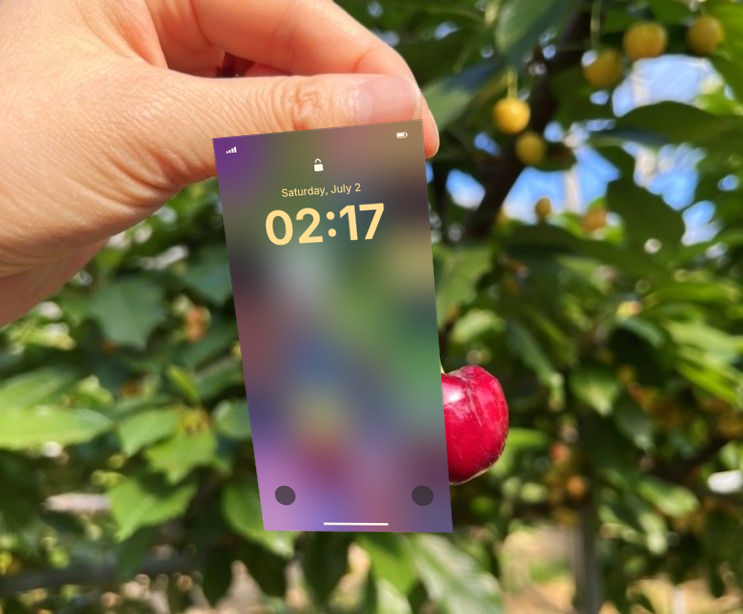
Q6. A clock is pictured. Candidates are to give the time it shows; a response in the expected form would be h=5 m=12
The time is h=2 m=17
